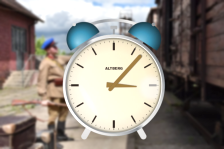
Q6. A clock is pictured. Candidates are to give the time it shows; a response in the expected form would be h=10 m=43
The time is h=3 m=7
